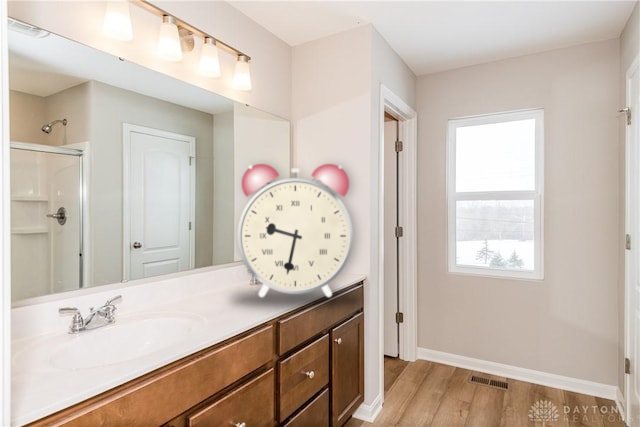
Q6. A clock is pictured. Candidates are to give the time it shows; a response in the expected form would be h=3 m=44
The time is h=9 m=32
